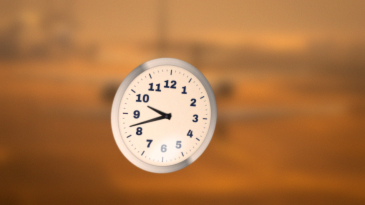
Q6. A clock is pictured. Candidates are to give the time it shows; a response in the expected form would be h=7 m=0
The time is h=9 m=42
